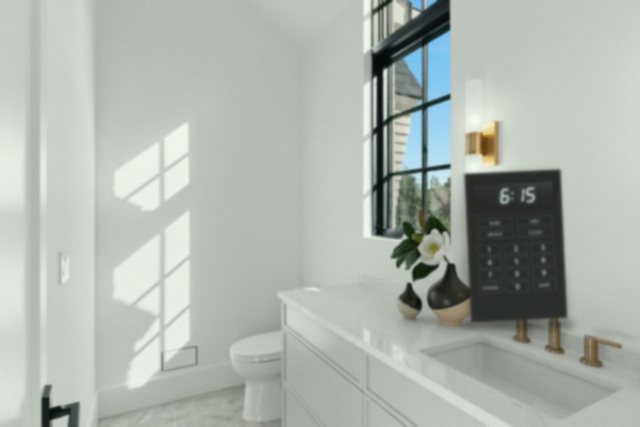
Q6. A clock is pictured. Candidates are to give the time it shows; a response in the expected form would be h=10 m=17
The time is h=6 m=15
